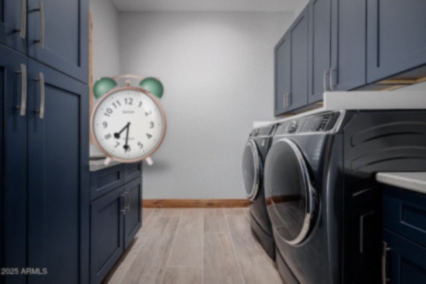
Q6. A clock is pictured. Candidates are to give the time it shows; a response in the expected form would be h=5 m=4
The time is h=7 m=31
